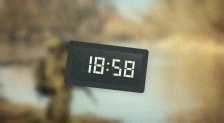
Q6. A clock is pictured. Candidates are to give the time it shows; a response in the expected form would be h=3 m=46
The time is h=18 m=58
